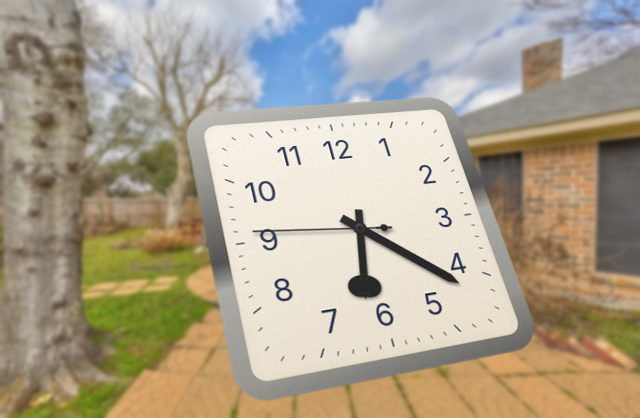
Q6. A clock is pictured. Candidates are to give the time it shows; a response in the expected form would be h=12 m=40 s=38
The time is h=6 m=21 s=46
